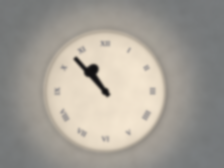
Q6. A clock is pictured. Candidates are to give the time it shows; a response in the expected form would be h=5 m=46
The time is h=10 m=53
